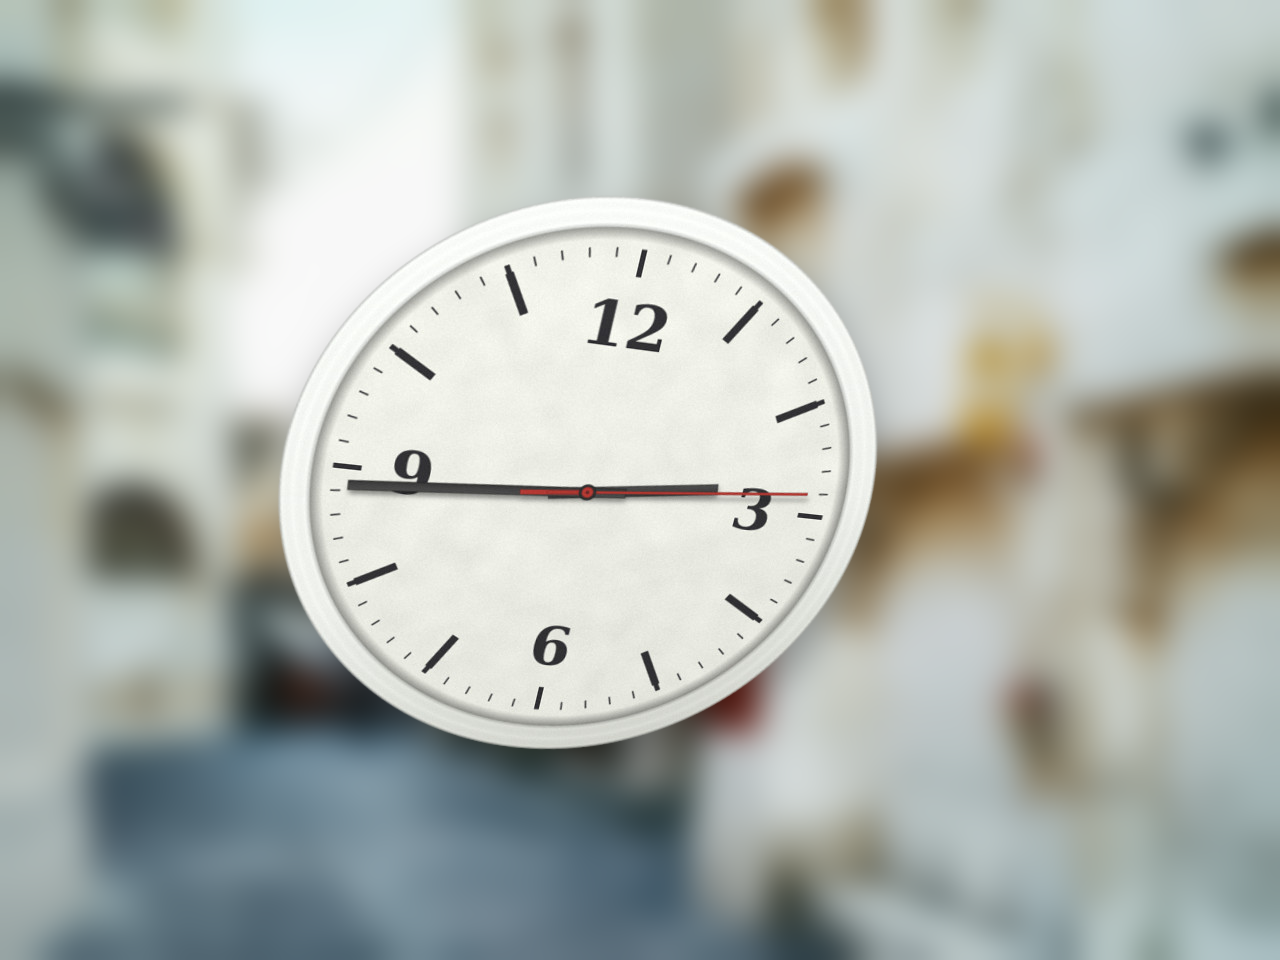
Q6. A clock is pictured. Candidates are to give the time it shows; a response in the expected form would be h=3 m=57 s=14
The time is h=2 m=44 s=14
